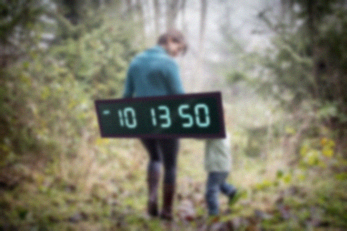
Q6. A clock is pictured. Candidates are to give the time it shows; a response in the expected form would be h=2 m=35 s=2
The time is h=10 m=13 s=50
